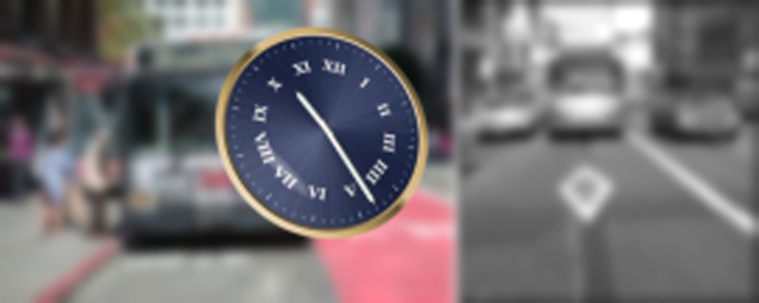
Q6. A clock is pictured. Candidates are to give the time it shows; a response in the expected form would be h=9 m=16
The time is h=10 m=23
